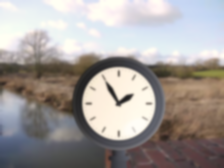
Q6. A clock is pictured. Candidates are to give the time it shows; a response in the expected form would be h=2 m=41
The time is h=1 m=55
